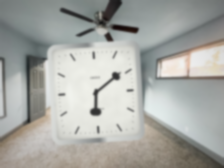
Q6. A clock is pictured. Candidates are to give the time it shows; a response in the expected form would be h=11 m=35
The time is h=6 m=9
